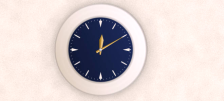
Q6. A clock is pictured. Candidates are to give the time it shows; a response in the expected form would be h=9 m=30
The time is h=12 m=10
